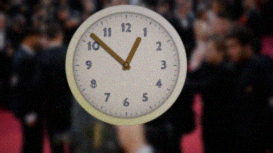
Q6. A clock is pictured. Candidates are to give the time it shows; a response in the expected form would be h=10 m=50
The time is h=12 m=52
